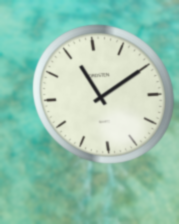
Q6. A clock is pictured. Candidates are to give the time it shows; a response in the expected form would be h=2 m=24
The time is h=11 m=10
